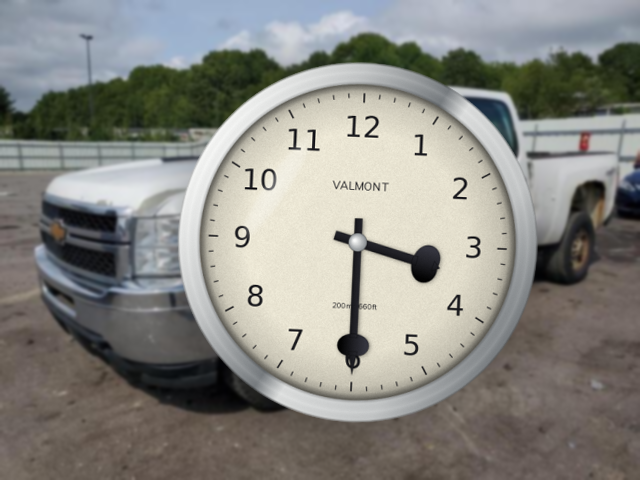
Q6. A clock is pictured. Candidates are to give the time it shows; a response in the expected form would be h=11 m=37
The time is h=3 m=30
